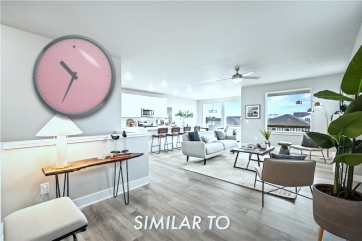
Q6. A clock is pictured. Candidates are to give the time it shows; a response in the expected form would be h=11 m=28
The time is h=10 m=34
